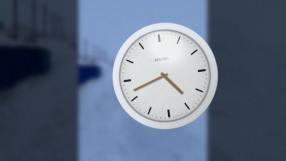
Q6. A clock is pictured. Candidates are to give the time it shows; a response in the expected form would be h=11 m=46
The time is h=4 m=42
